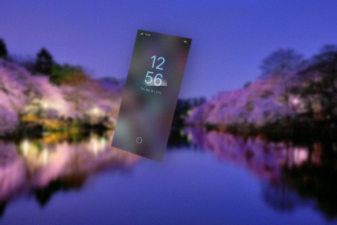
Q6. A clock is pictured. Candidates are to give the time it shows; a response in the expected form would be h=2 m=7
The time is h=12 m=56
